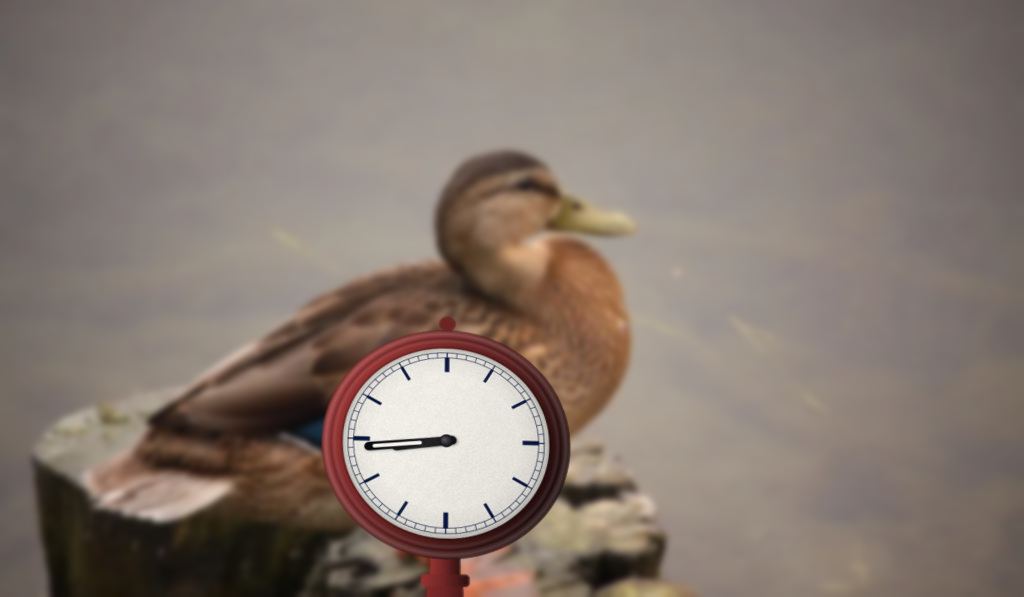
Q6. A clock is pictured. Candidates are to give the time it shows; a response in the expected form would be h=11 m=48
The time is h=8 m=44
